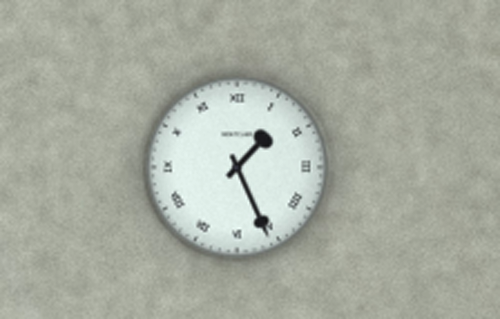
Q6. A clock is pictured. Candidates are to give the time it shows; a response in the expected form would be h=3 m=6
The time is h=1 m=26
